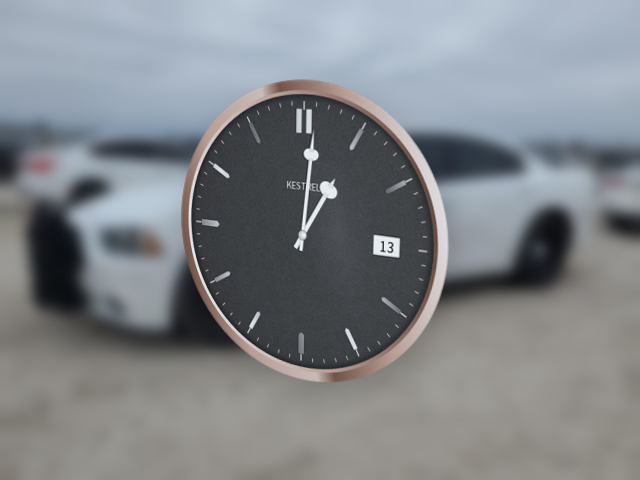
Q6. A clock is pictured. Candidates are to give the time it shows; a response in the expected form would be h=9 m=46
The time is h=1 m=1
